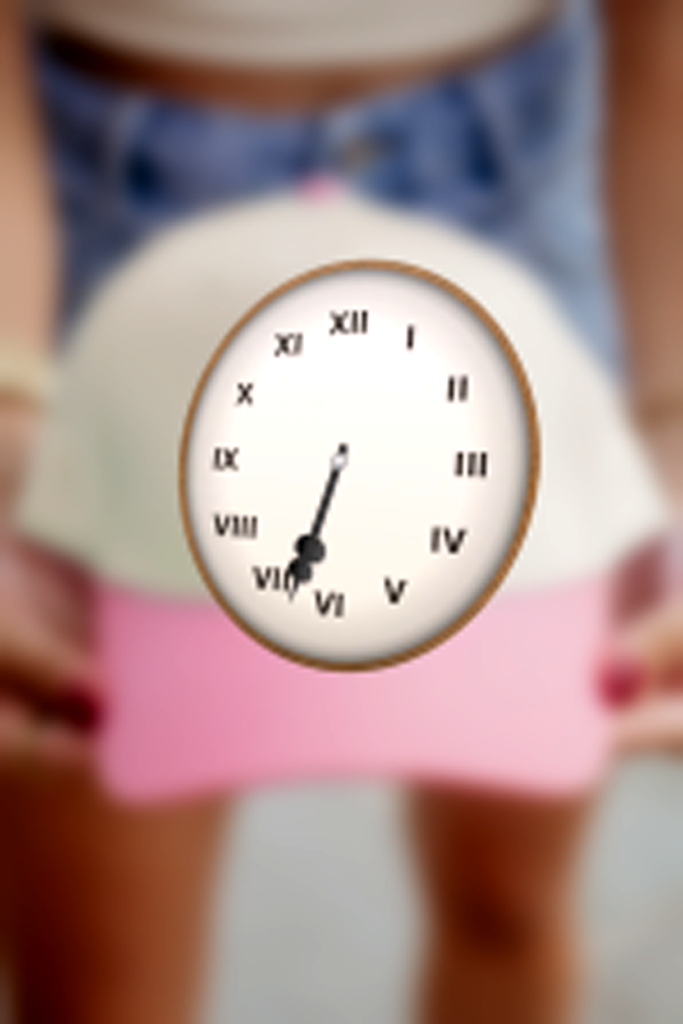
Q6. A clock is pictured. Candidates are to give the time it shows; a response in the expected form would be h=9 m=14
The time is h=6 m=33
